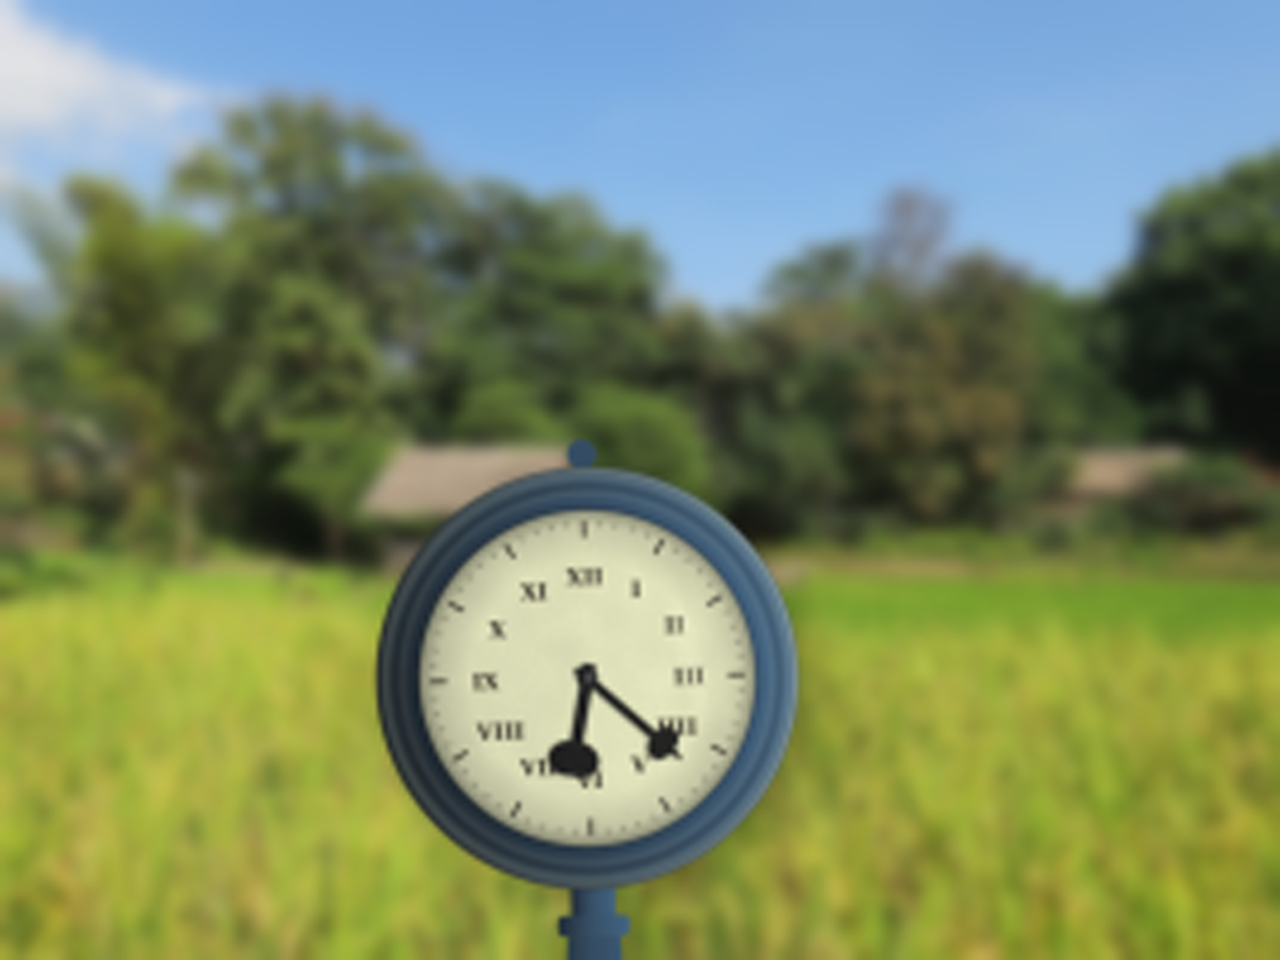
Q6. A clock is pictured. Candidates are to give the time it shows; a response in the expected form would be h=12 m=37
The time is h=6 m=22
